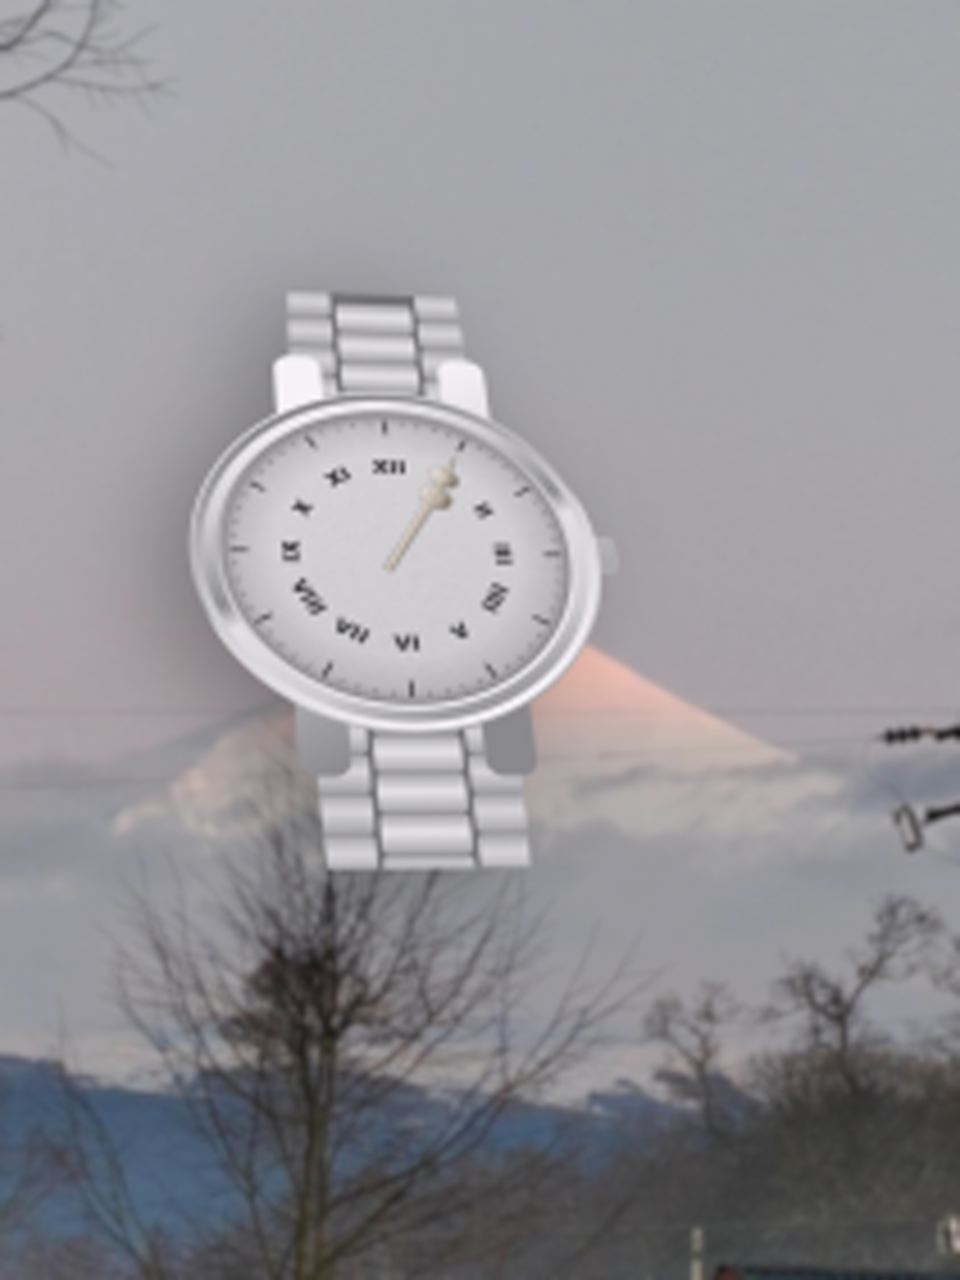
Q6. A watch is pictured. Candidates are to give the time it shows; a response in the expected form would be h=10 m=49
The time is h=1 m=5
